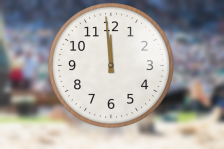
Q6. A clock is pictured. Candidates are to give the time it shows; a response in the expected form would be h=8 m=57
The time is h=11 m=59
